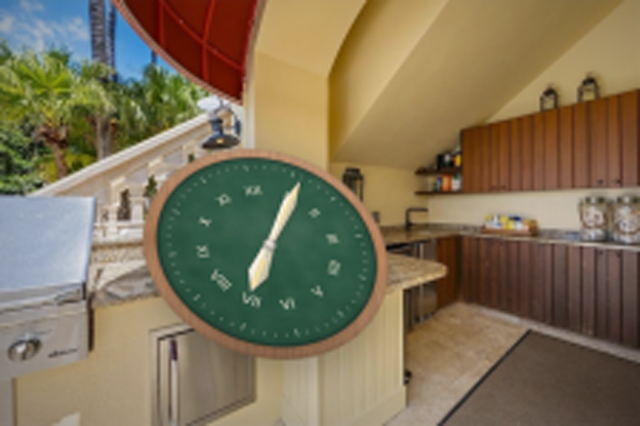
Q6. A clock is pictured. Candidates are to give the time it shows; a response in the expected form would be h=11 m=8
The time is h=7 m=6
